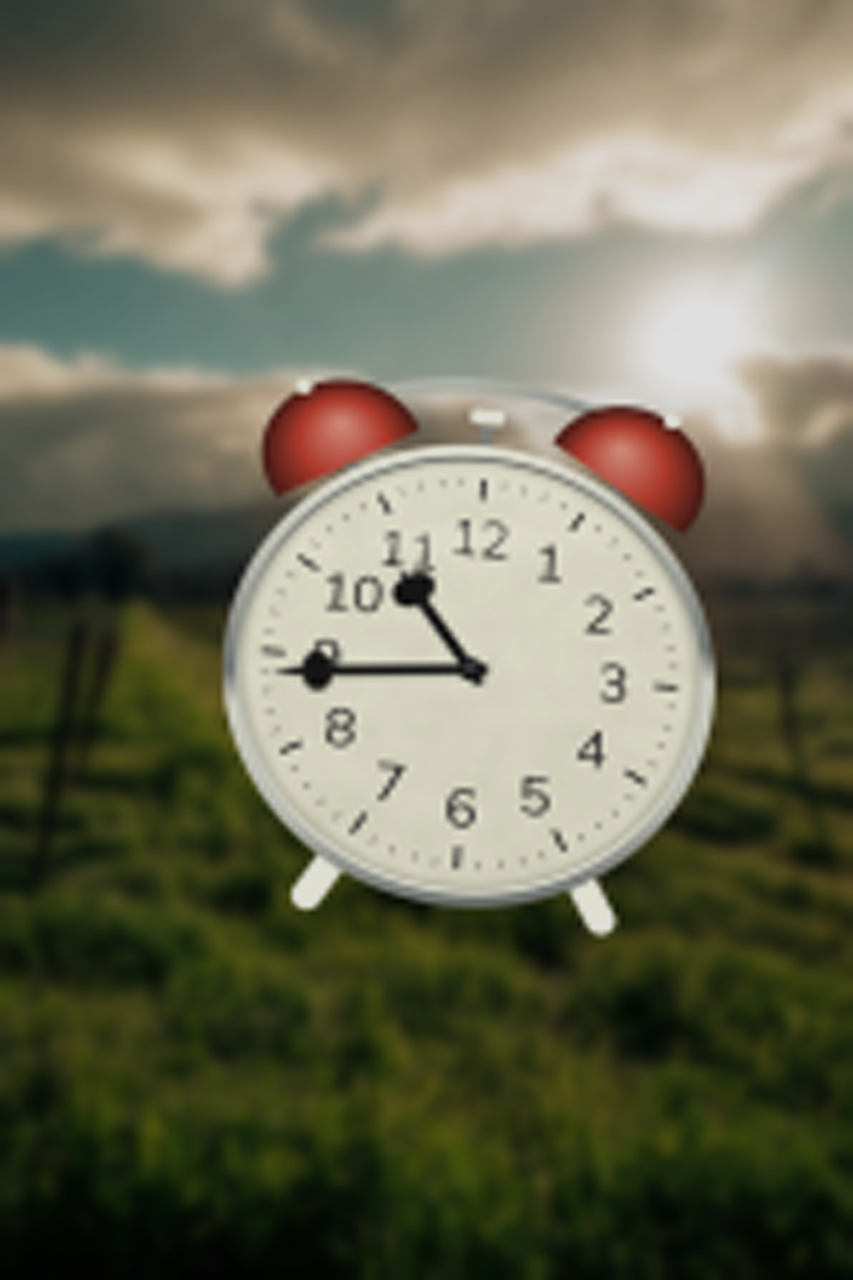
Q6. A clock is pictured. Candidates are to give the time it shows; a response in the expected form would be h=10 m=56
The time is h=10 m=44
